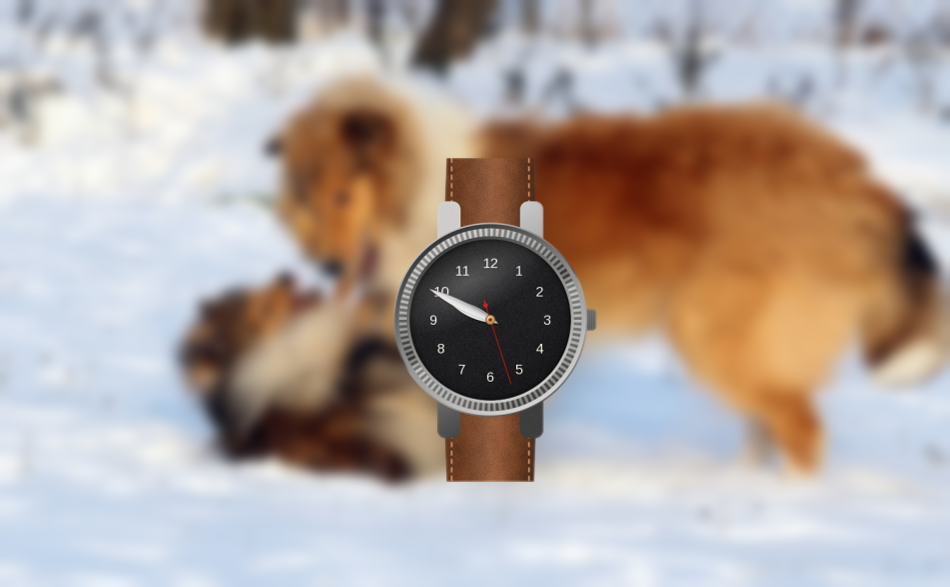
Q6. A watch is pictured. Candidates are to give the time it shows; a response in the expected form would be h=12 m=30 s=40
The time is h=9 m=49 s=27
